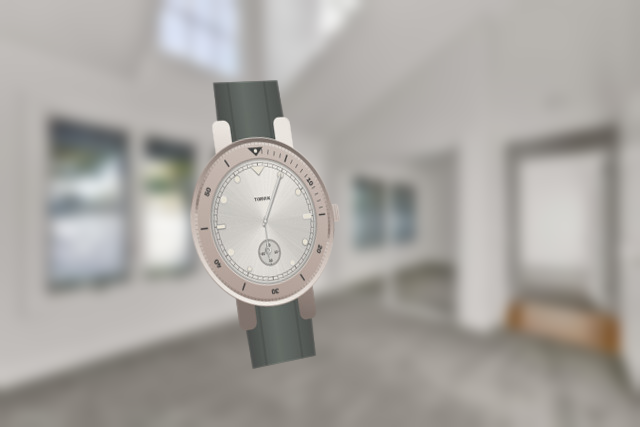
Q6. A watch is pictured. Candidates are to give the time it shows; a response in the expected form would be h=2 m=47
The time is h=6 m=5
